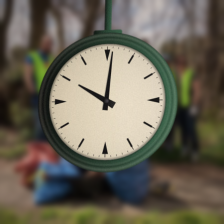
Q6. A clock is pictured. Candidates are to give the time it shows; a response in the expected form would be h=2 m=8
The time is h=10 m=1
